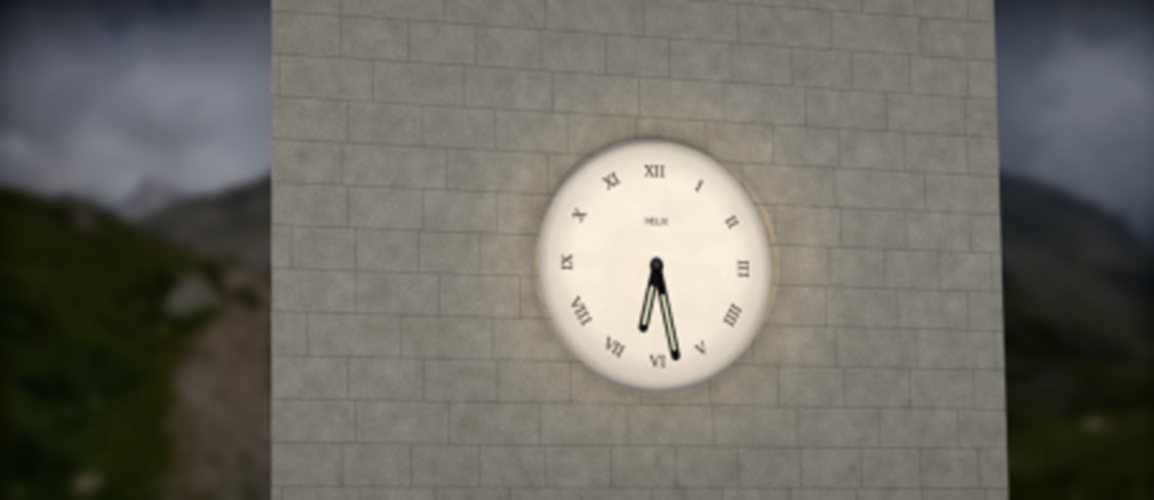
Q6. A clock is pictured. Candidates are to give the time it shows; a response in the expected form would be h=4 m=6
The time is h=6 m=28
